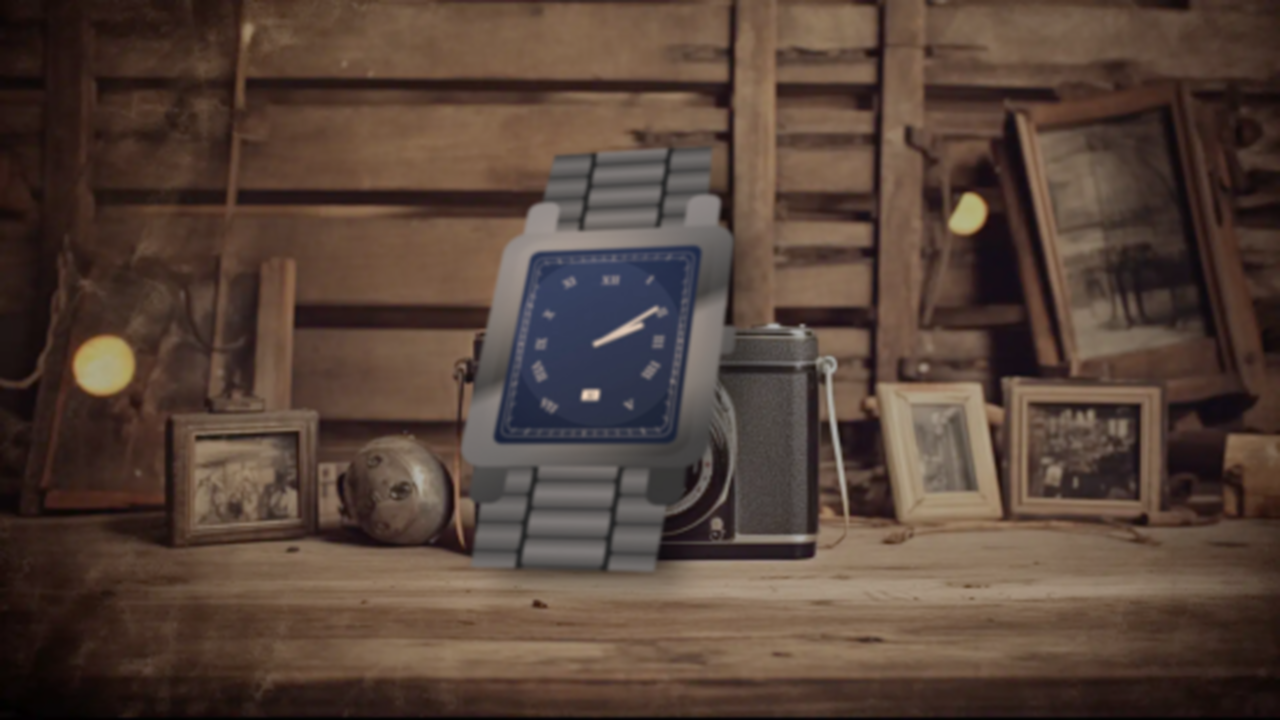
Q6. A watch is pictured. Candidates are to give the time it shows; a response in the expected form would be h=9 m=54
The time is h=2 m=9
